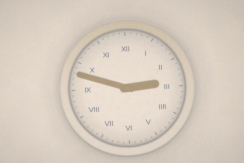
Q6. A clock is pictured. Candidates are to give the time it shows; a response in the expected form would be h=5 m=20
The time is h=2 m=48
